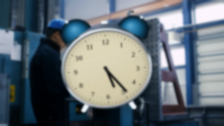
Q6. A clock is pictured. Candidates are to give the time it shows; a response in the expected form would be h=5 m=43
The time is h=5 m=24
